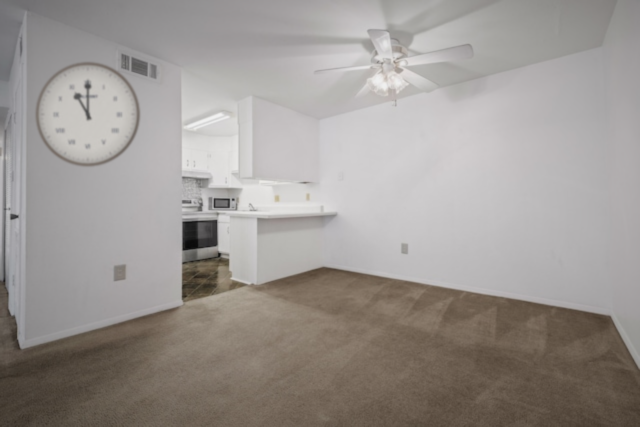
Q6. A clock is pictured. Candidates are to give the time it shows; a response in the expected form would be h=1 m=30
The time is h=11 m=0
